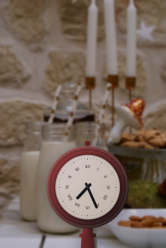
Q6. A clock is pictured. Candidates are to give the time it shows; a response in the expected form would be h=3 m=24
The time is h=7 m=26
